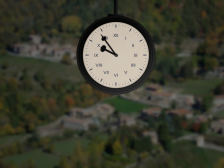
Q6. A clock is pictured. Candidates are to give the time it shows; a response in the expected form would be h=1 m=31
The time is h=9 m=54
